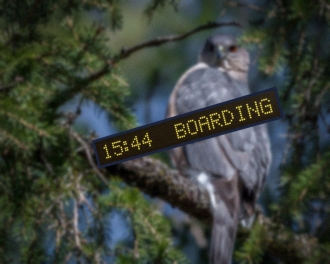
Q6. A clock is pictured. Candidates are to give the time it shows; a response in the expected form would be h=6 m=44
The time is h=15 m=44
